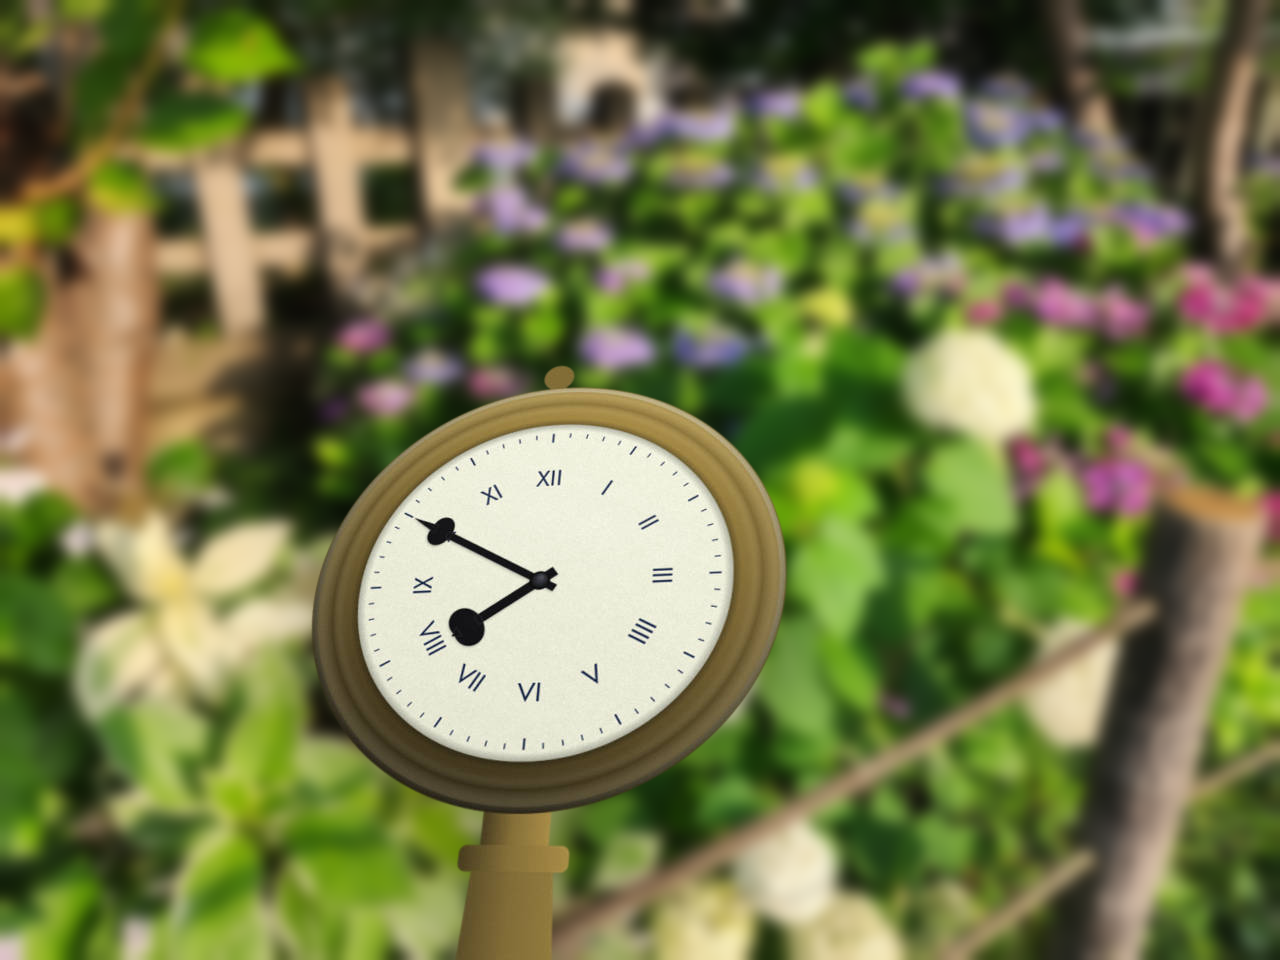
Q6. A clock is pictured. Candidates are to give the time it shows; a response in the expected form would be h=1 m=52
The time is h=7 m=50
